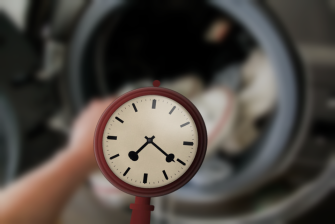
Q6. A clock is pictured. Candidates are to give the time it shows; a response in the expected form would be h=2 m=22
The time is h=7 m=21
